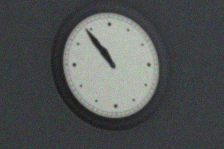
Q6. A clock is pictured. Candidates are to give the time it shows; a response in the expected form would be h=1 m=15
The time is h=10 m=54
